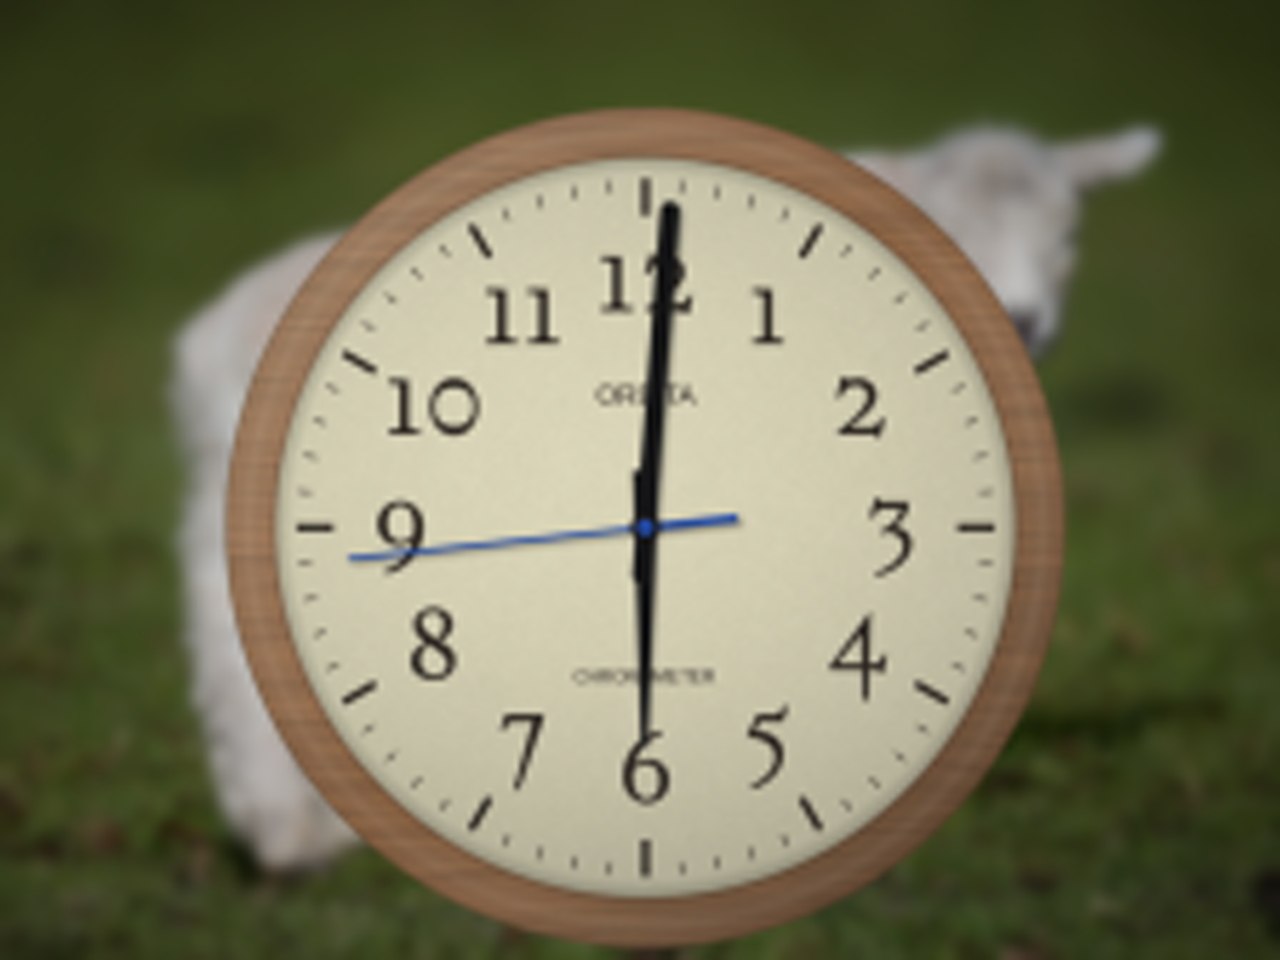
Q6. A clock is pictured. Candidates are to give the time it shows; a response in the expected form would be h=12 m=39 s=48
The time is h=6 m=0 s=44
